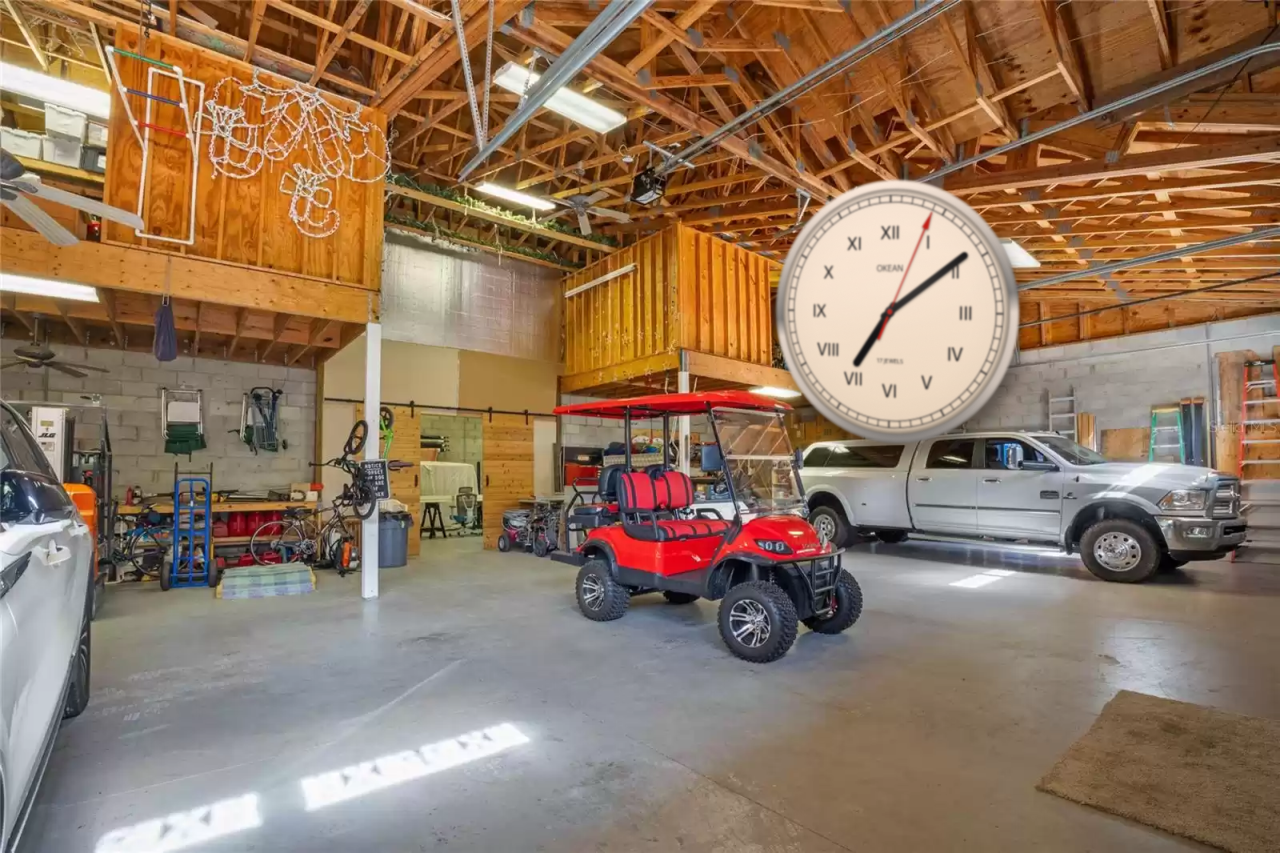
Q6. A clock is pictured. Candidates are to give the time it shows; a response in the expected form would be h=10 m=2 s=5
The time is h=7 m=9 s=4
